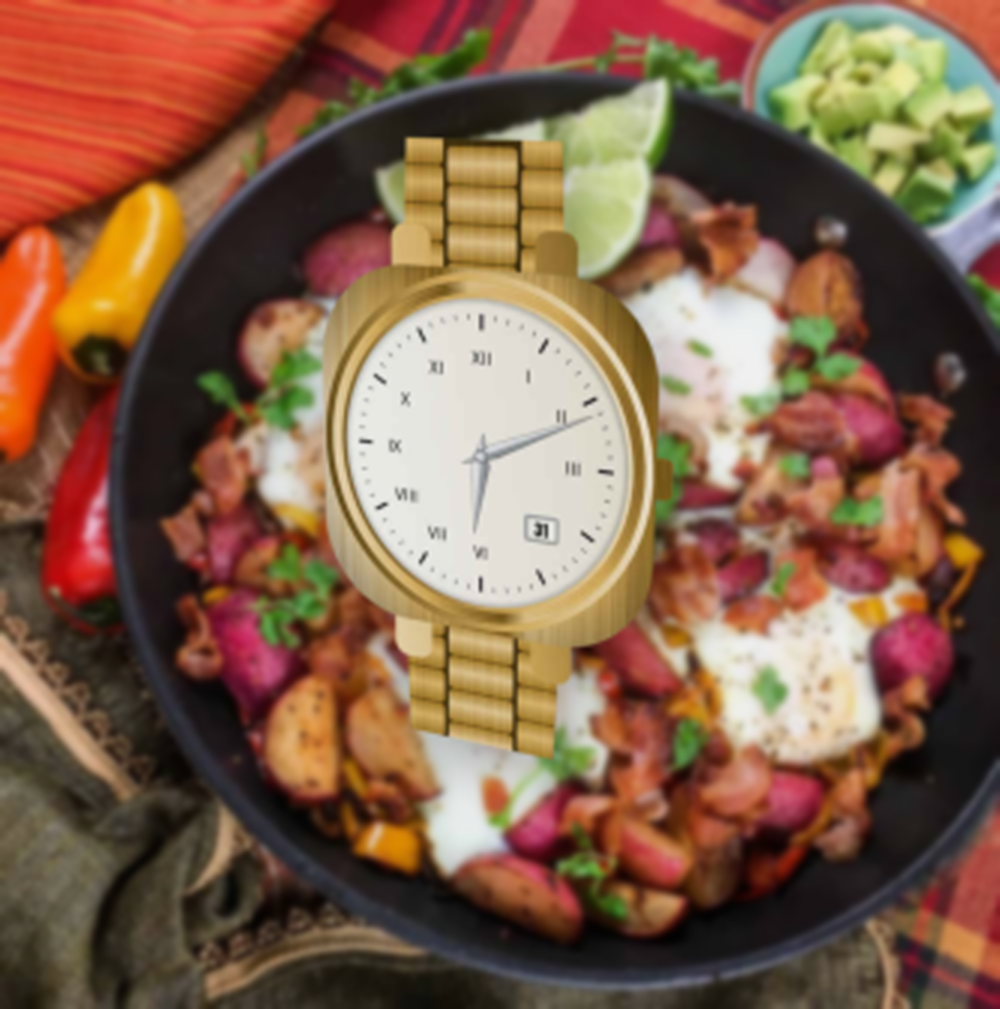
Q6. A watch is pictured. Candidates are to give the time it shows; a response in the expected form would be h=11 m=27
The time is h=6 m=11
